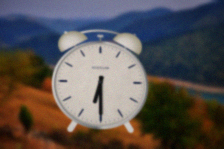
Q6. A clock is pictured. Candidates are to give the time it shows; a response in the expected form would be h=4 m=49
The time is h=6 m=30
